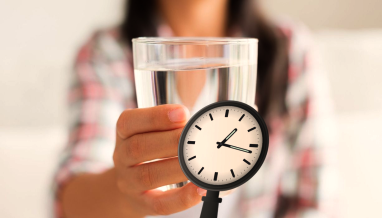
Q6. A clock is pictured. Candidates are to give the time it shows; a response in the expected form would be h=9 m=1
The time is h=1 m=17
